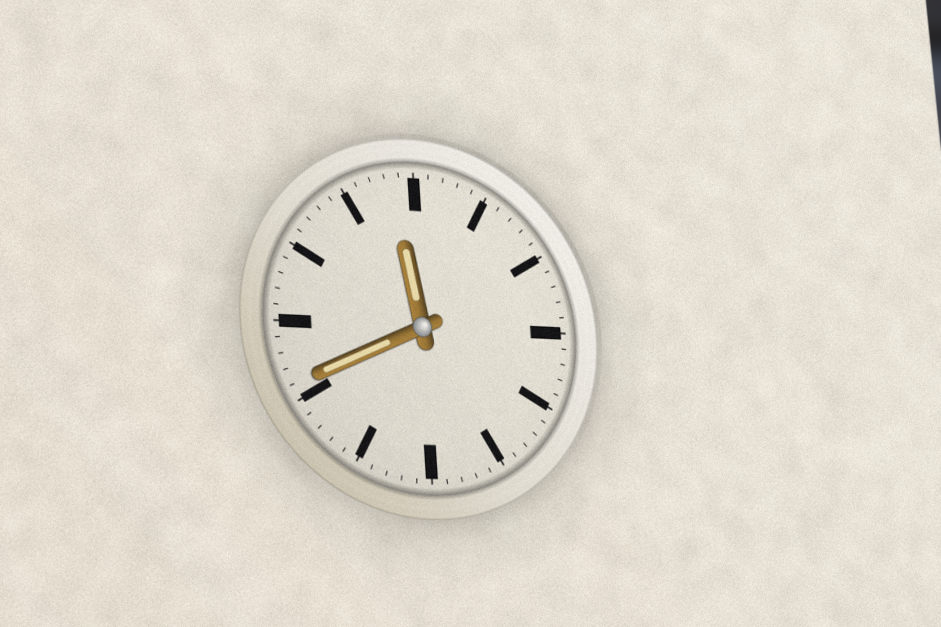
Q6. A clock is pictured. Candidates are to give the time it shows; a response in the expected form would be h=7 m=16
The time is h=11 m=41
